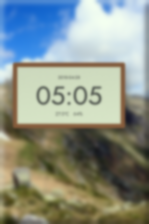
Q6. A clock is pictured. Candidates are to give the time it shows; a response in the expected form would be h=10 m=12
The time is h=5 m=5
